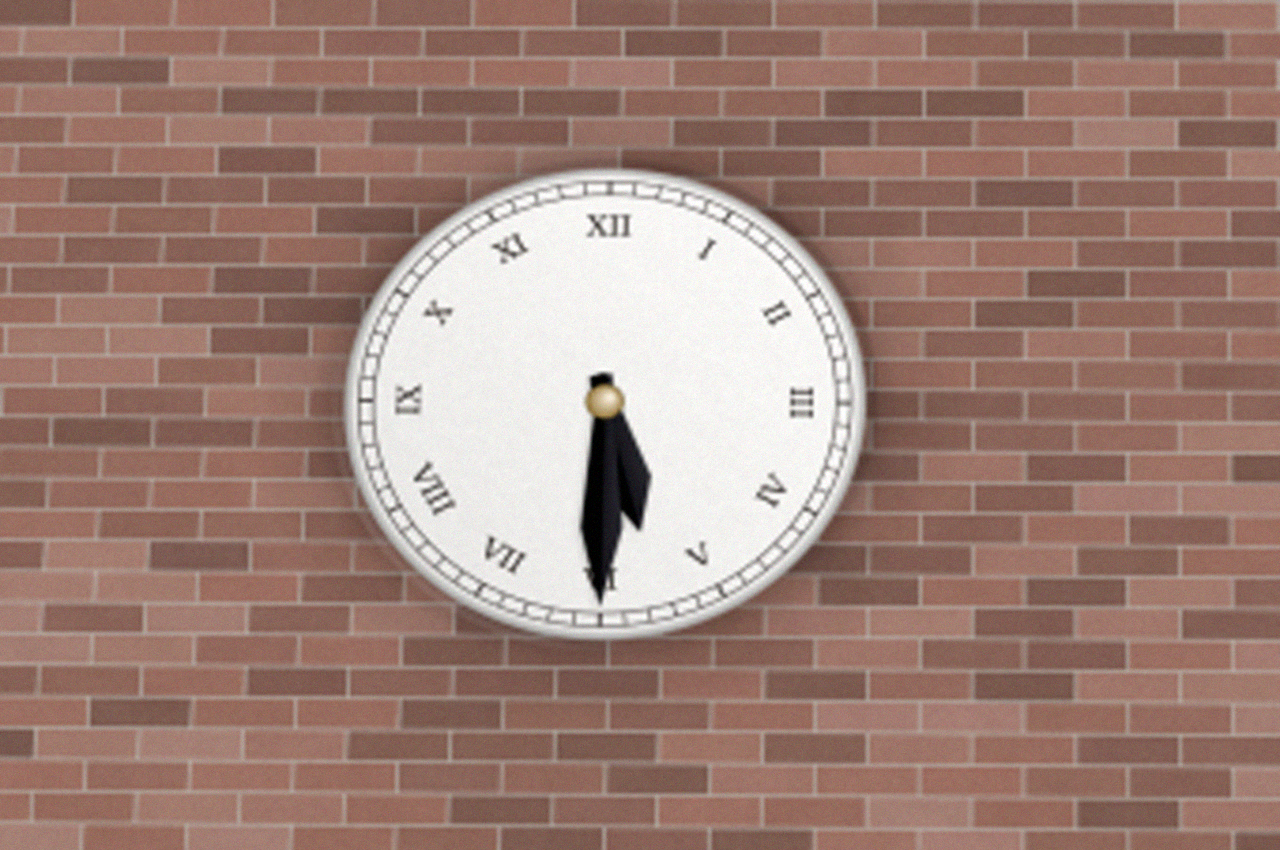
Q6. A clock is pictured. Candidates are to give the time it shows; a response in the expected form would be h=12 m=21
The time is h=5 m=30
